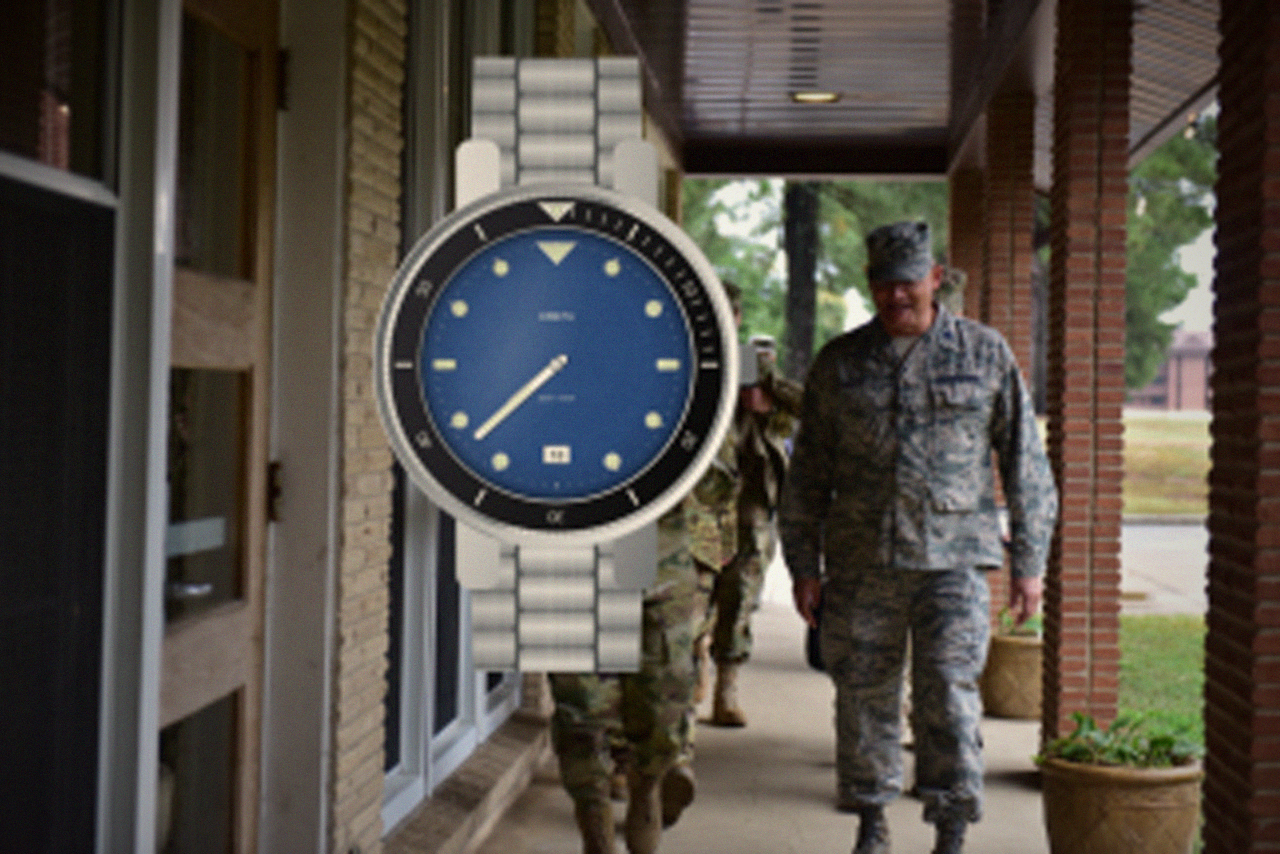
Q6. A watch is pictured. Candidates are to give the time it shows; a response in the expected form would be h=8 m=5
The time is h=7 m=38
